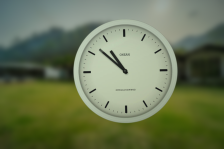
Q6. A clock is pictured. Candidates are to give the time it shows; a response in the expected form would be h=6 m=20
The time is h=10 m=52
